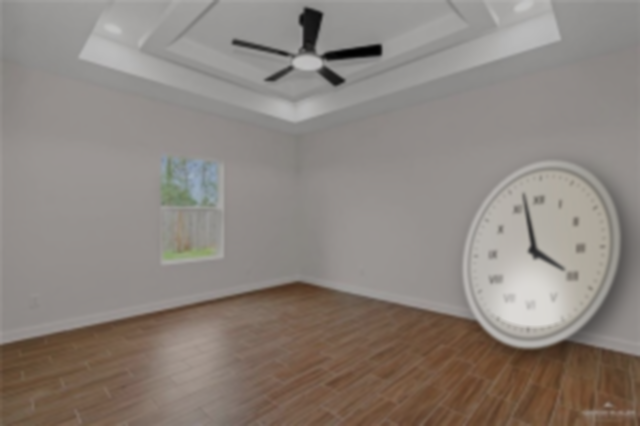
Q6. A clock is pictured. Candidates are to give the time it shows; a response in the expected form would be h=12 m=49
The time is h=3 m=57
